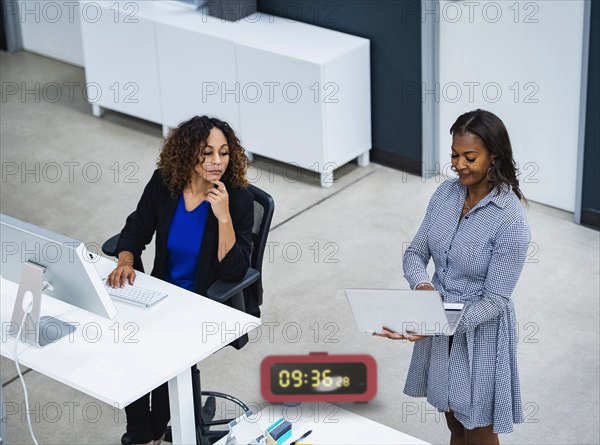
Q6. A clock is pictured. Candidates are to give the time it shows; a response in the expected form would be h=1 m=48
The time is h=9 m=36
